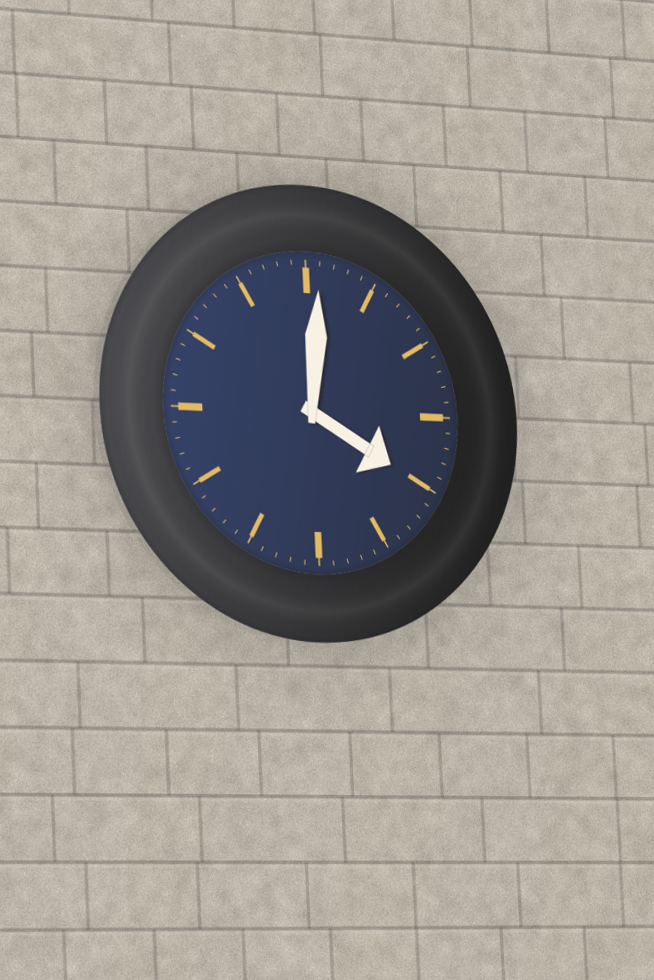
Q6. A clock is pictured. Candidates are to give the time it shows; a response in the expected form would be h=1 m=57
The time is h=4 m=1
